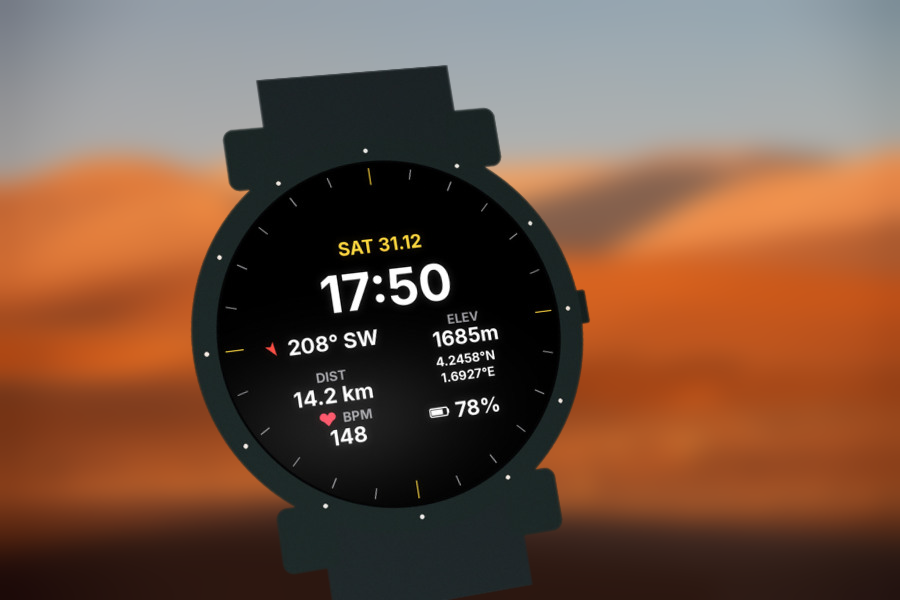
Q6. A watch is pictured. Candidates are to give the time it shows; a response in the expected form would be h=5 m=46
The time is h=17 m=50
